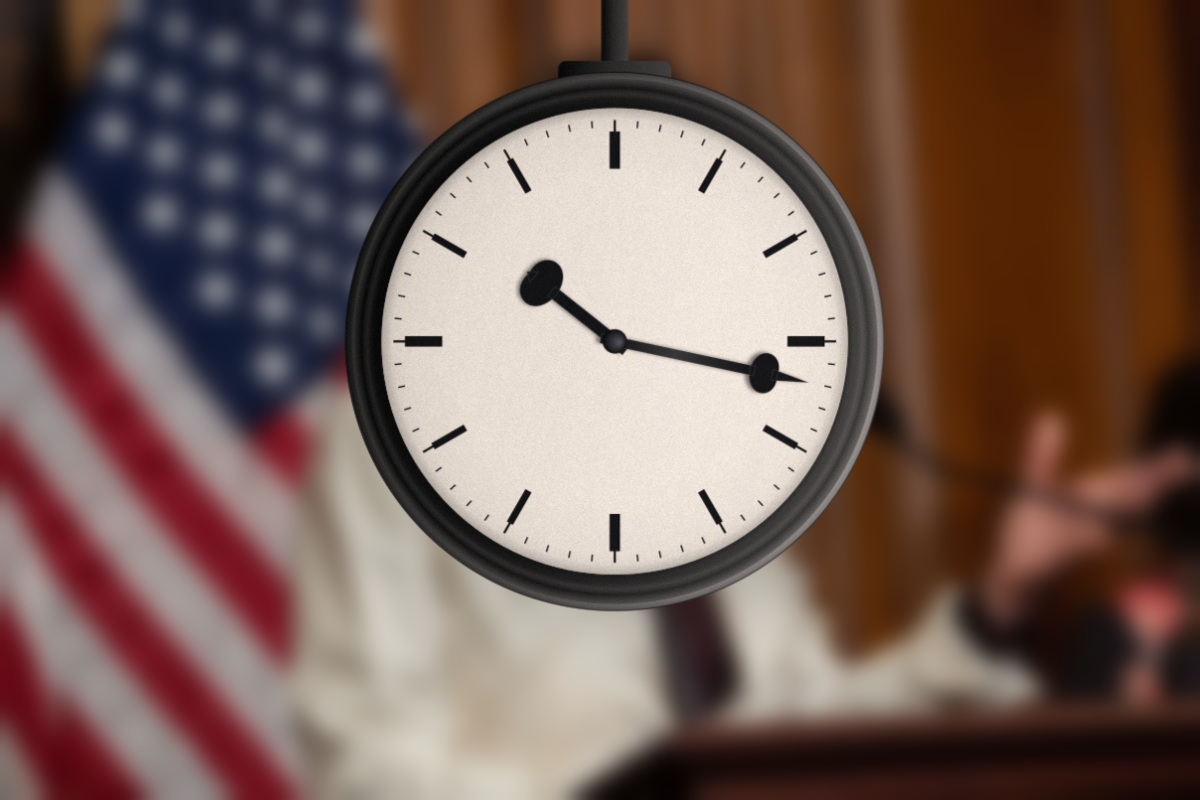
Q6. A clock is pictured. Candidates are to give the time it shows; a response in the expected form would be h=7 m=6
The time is h=10 m=17
